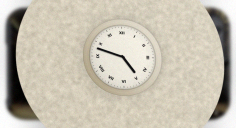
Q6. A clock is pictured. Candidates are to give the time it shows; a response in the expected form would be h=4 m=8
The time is h=4 m=48
